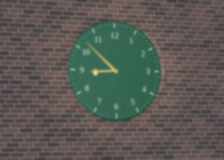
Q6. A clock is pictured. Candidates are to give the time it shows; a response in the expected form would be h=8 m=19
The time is h=8 m=52
